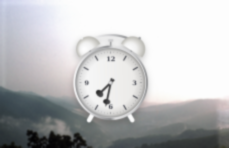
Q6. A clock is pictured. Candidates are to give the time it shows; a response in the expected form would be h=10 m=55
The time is h=7 m=32
